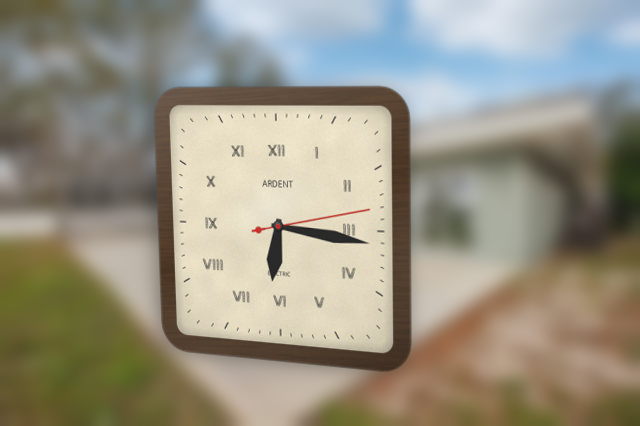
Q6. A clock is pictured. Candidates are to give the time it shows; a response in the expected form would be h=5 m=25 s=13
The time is h=6 m=16 s=13
